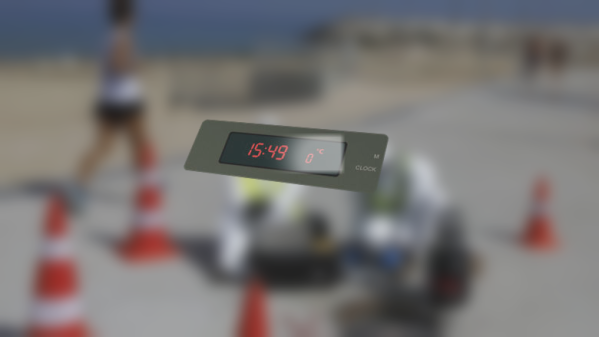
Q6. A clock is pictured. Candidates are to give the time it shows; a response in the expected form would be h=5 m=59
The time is h=15 m=49
